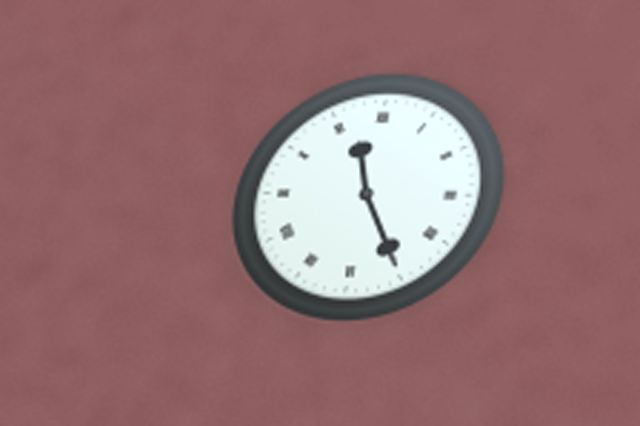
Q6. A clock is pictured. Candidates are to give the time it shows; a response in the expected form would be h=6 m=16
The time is h=11 m=25
